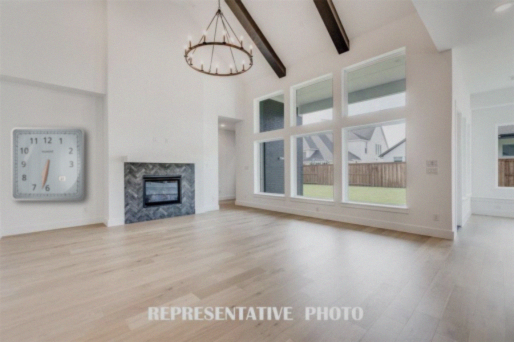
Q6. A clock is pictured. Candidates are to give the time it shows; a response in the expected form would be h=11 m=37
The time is h=6 m=32
